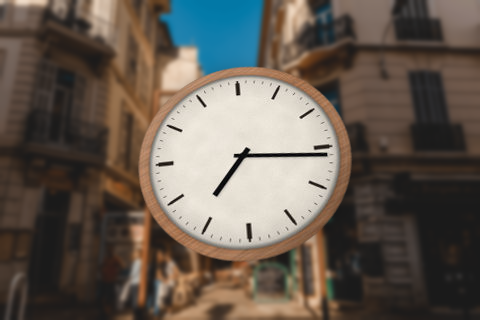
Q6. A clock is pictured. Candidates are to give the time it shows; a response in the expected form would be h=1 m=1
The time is h=7 m=16
